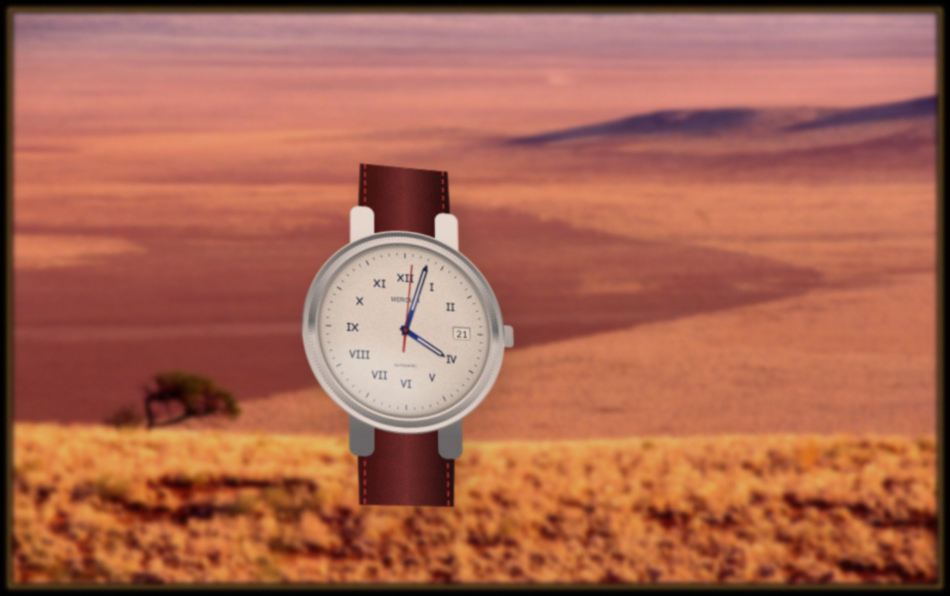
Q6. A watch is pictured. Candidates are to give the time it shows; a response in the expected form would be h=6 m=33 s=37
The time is h=4 m=3 s=1
